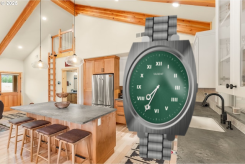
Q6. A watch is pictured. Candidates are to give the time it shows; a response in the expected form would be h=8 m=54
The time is h=7 m=35
